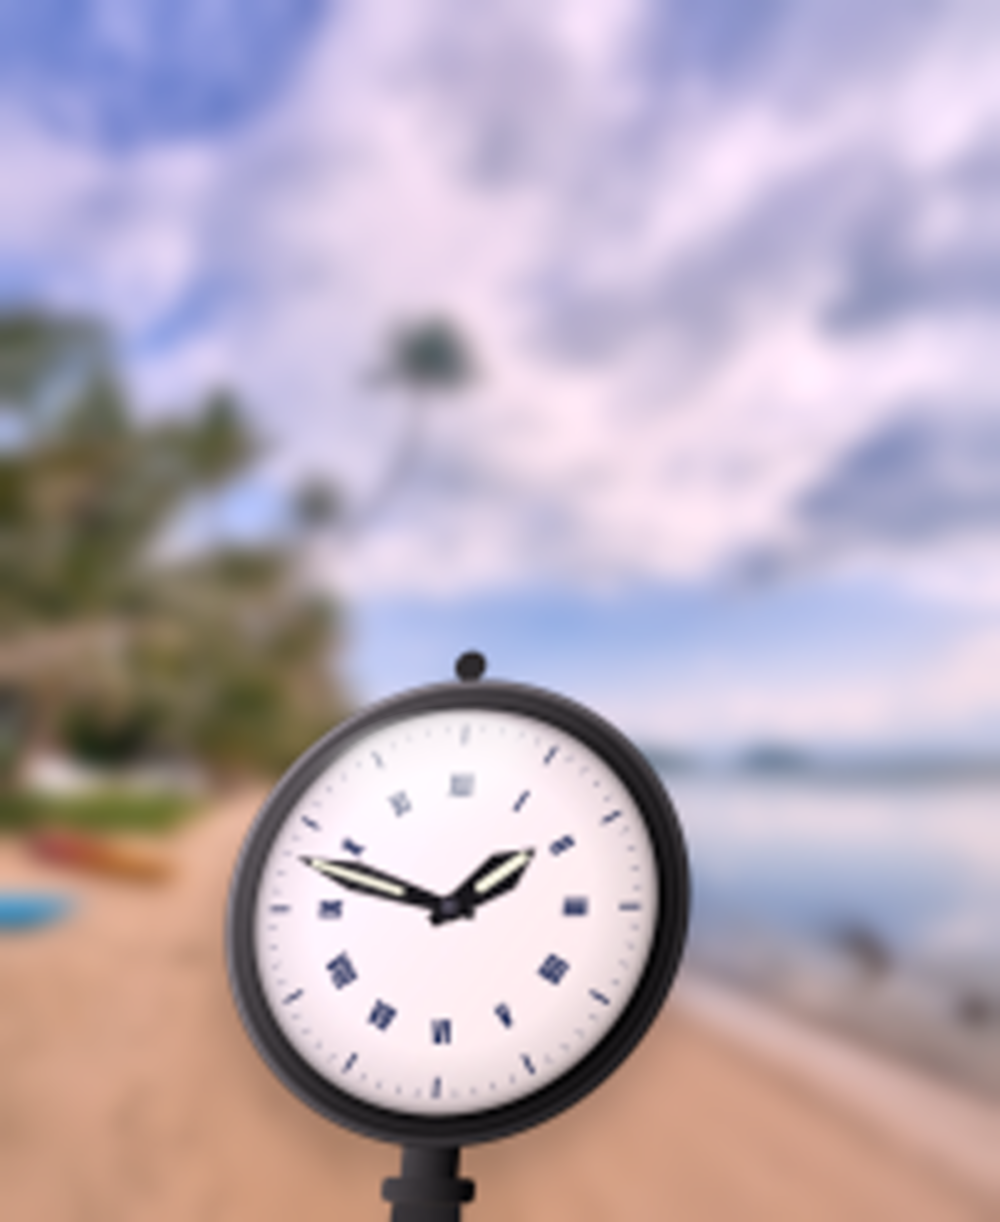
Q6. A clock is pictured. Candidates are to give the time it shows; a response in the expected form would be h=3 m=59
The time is h=1 m=48
